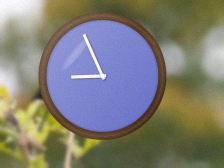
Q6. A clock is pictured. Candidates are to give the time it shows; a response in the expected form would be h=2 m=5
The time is h=8 m=56
